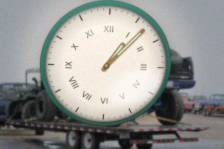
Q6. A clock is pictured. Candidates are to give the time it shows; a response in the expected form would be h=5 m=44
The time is h=1 m=7
